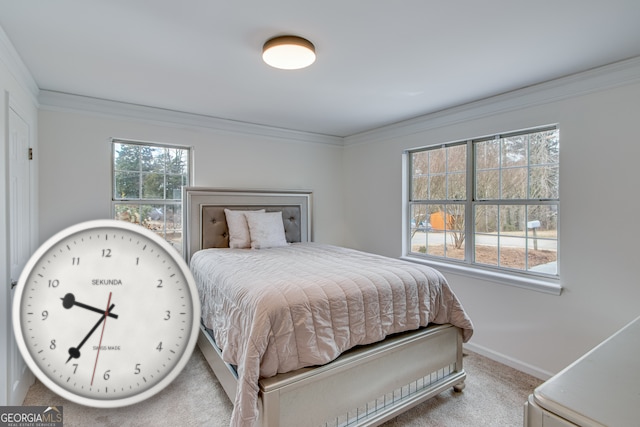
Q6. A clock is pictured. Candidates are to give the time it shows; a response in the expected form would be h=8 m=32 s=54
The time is h=9 m=36 s=32
